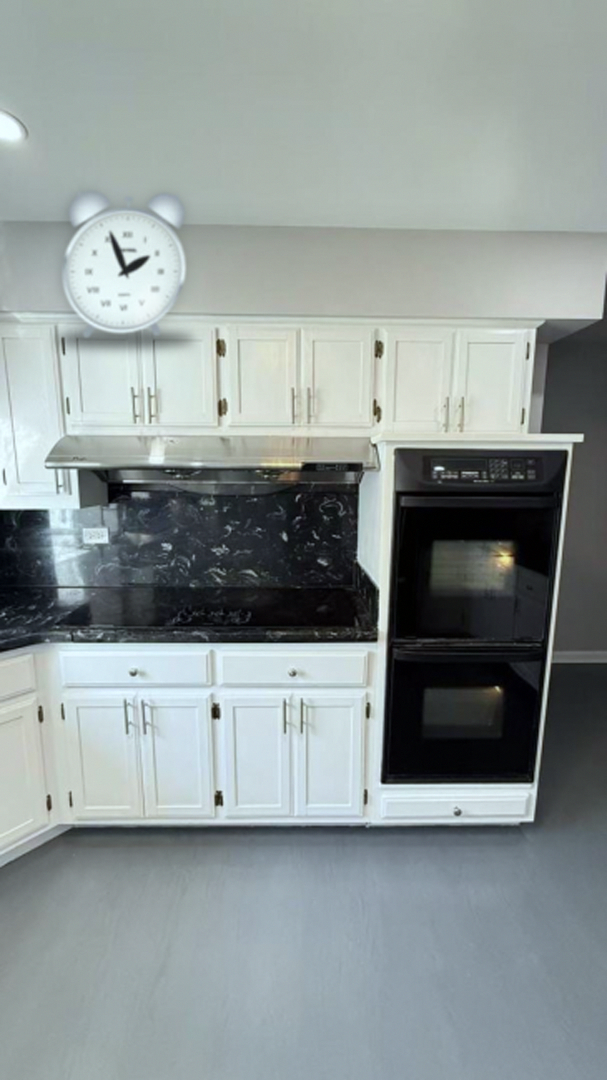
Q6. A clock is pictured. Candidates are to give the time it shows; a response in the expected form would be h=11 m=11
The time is h=1 m=56
